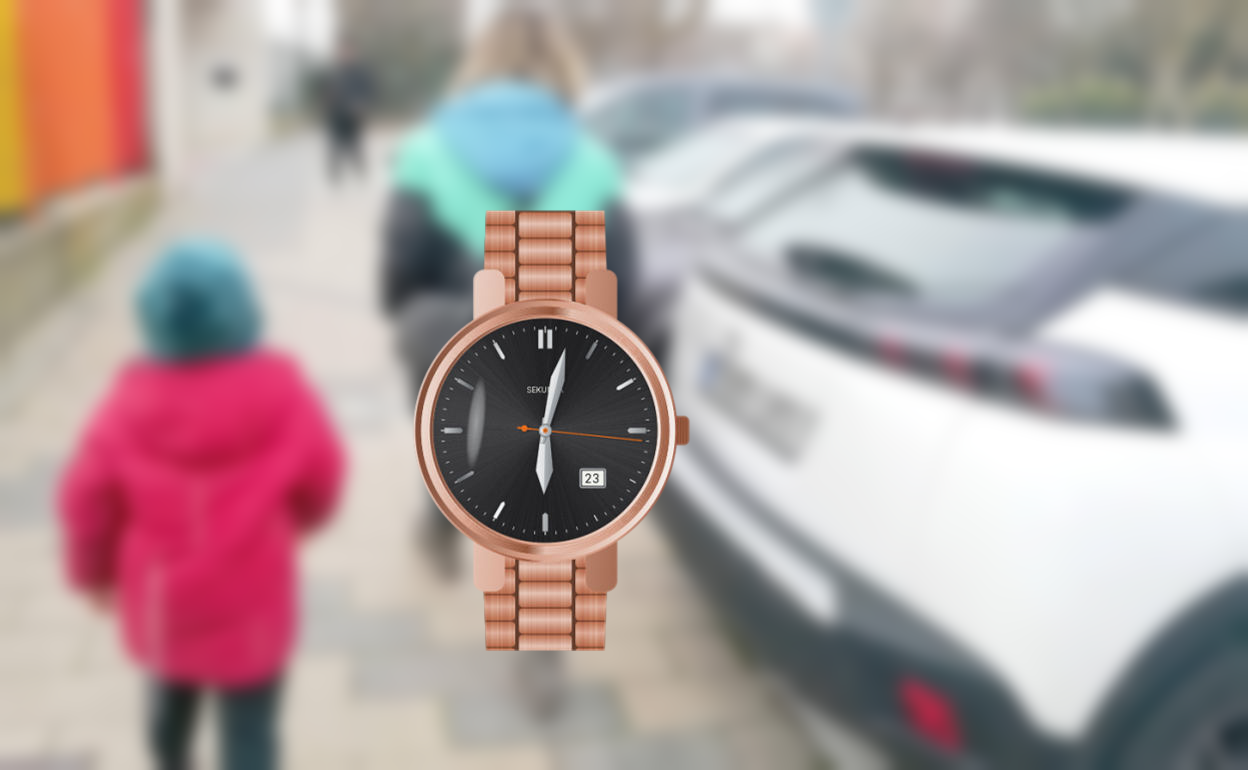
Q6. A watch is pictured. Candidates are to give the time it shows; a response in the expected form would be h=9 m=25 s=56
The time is h=6 m=2 s=16
